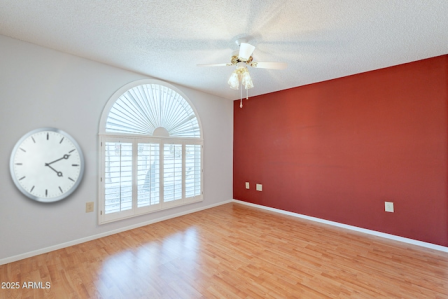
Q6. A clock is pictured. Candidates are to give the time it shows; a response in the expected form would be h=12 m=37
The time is h=4 m=11
